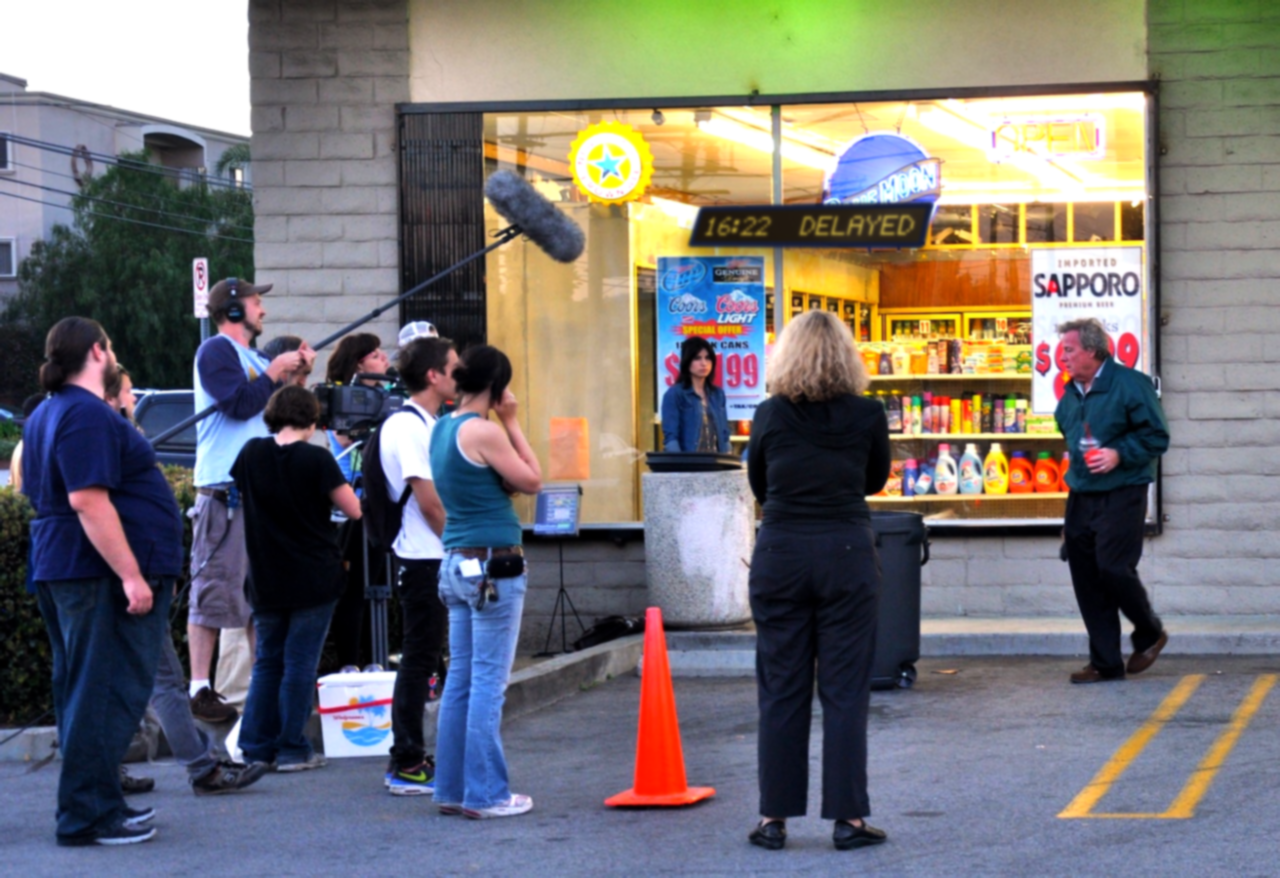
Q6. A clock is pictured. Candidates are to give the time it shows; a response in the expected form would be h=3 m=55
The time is h=16 m=22
